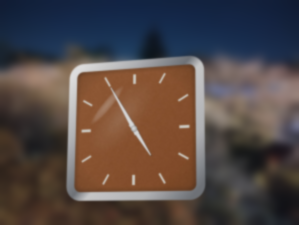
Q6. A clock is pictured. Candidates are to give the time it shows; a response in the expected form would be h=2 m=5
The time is h=4 m=55
